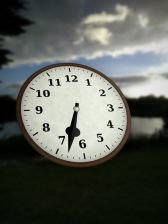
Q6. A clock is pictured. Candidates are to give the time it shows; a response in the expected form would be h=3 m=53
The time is h=6 m=33
